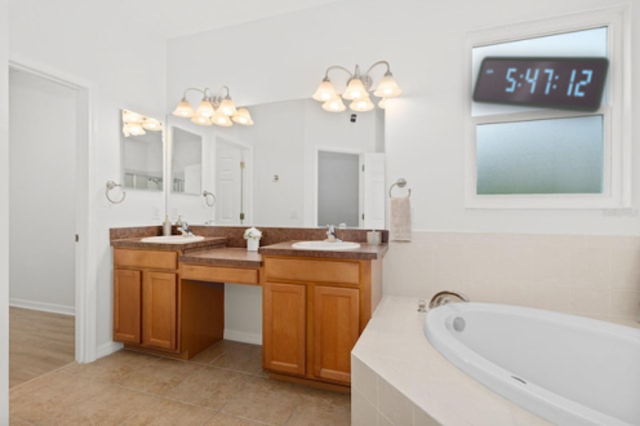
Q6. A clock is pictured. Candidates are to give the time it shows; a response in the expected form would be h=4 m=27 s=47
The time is h=5 m=47 s=12
